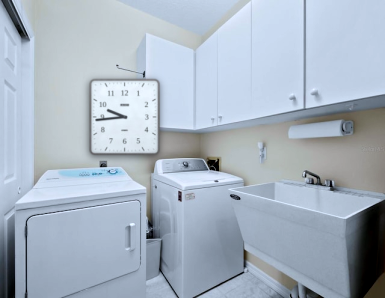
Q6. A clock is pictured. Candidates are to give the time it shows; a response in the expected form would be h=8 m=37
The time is h=9 m=44
